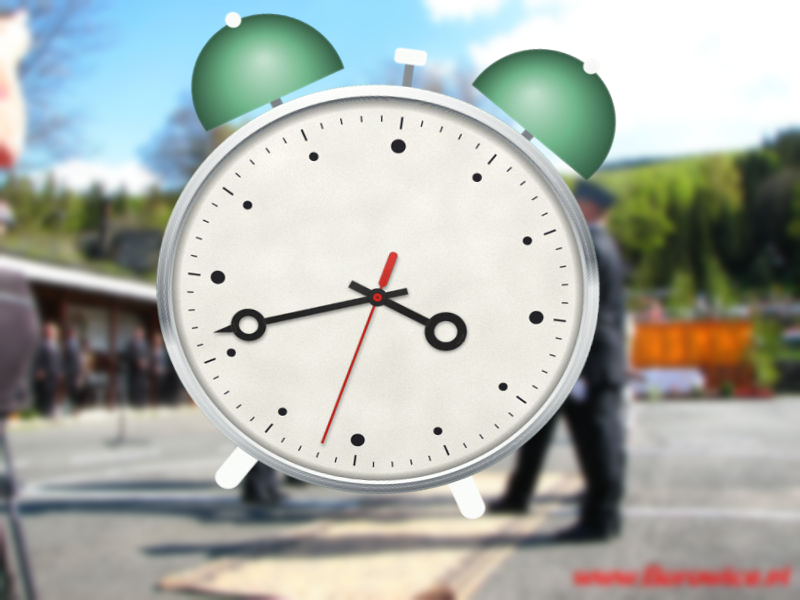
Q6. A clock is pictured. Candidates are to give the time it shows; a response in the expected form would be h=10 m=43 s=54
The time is h=3 m=41 s=32
